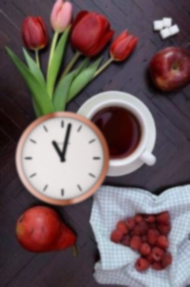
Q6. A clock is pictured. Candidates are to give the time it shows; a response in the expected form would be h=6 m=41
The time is h=11 m=2
